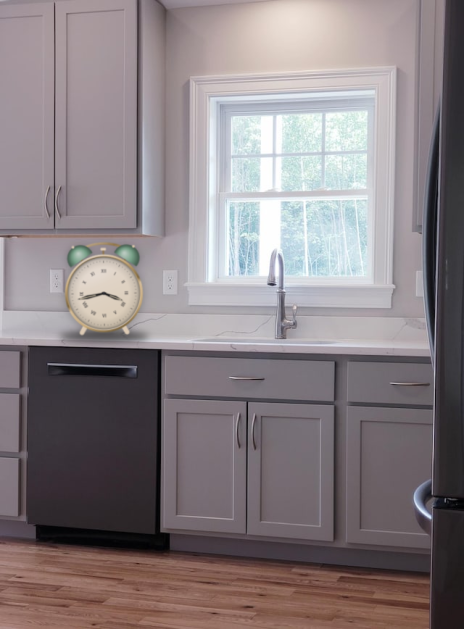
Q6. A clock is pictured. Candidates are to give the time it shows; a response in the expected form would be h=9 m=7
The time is h=3 m=43
